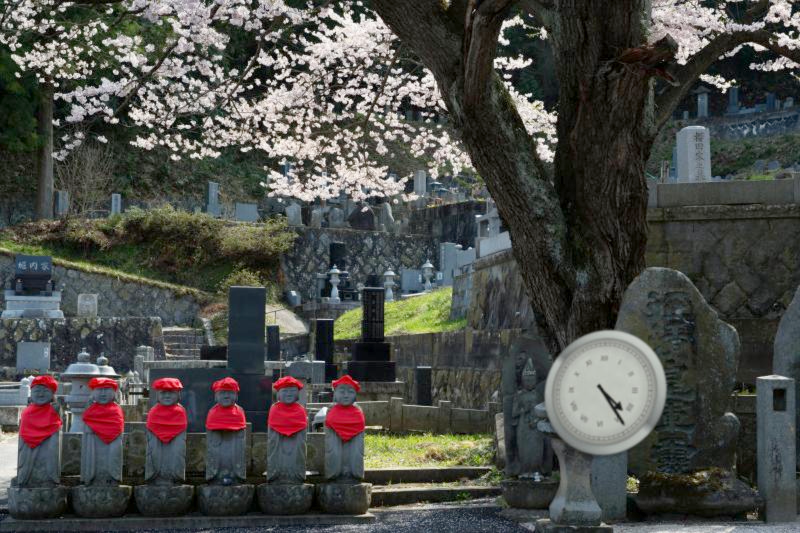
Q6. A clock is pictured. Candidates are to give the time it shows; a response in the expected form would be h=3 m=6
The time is h=4 m=24
